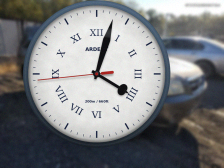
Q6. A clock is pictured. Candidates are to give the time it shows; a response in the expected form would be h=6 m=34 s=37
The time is h=4 m=2 s=44
